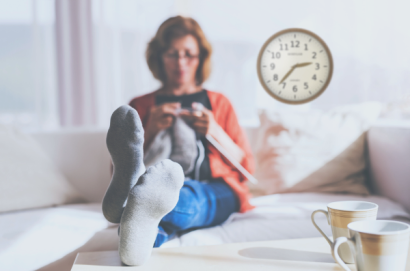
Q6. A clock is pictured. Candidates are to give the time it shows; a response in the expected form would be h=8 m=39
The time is h=2 m=37
